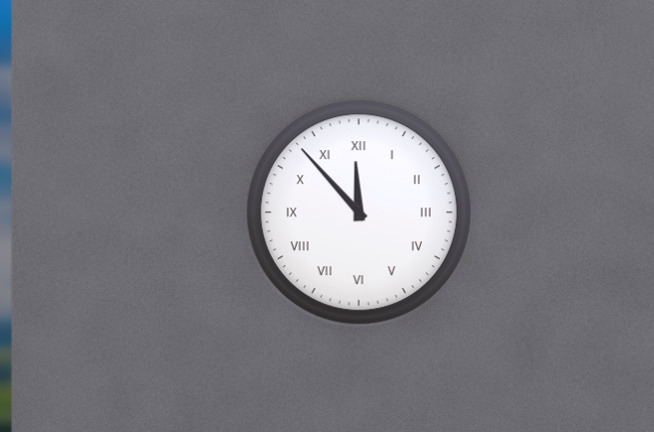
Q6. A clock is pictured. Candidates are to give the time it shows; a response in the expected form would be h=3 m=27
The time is h=11 m=53
